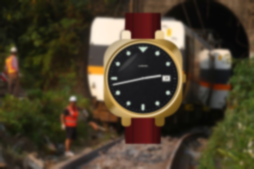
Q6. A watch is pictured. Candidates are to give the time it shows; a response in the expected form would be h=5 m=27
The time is h=2 m=43
